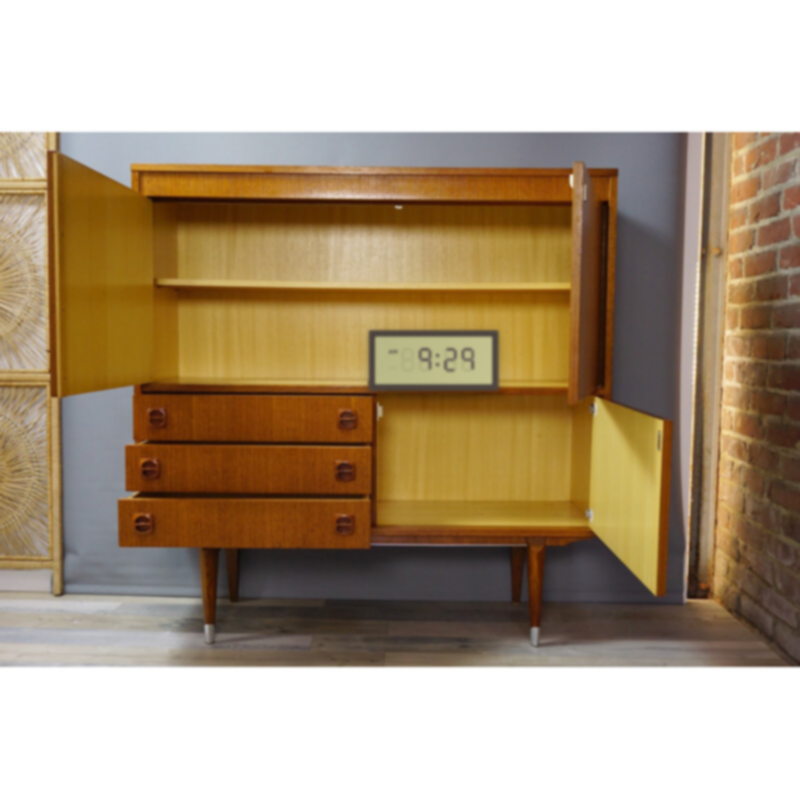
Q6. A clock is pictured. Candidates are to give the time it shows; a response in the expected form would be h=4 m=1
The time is h=9 m=29
